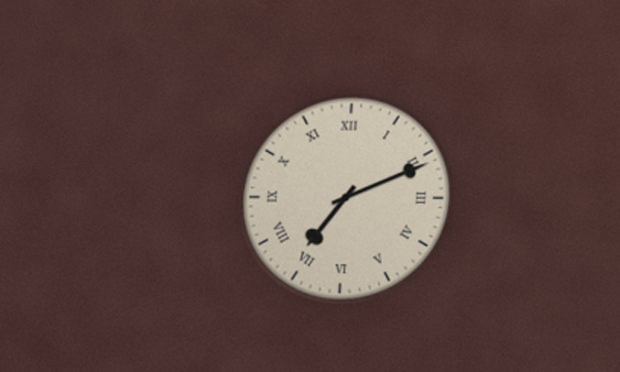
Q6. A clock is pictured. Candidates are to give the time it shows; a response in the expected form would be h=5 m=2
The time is h=7 m=11
